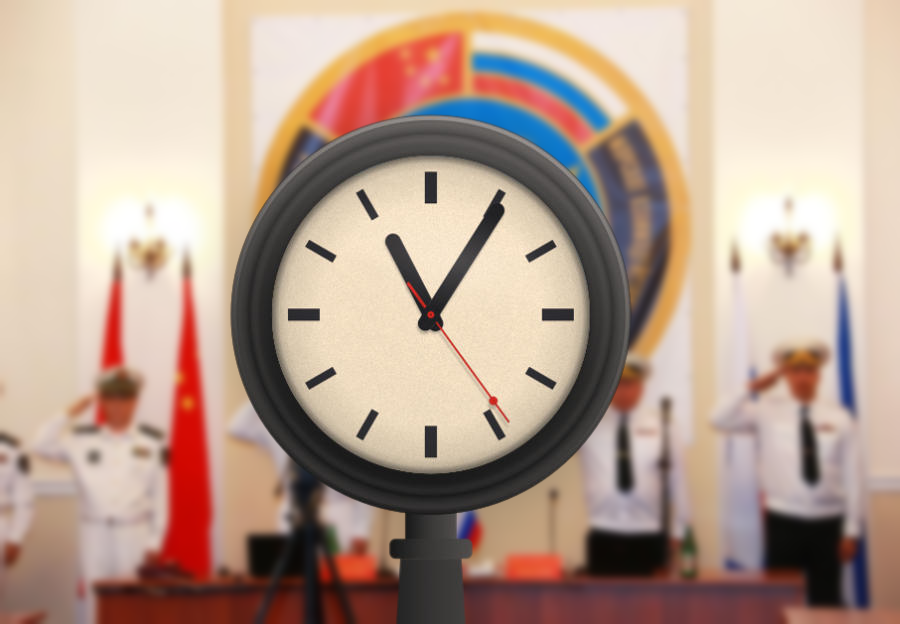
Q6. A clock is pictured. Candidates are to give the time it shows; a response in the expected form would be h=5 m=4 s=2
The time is h=11 m=5 s=24
